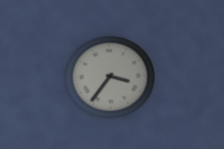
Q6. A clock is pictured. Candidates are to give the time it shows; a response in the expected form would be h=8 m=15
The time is h=3 m=36
